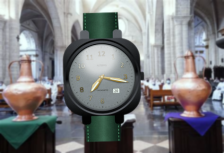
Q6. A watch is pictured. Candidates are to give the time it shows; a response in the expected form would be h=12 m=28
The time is h=7 m=17
